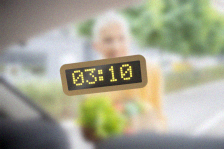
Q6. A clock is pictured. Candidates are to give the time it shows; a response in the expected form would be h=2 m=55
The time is h=3 m=10
